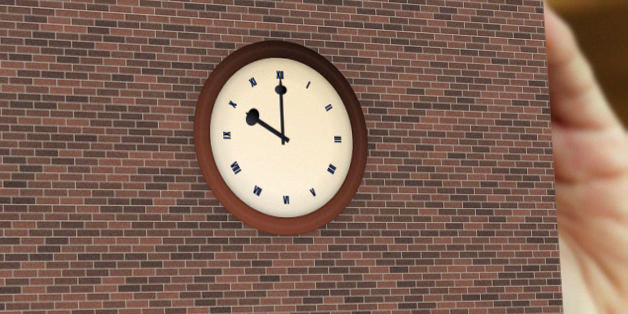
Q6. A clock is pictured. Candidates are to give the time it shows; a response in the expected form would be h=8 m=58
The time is h=10 m=0
